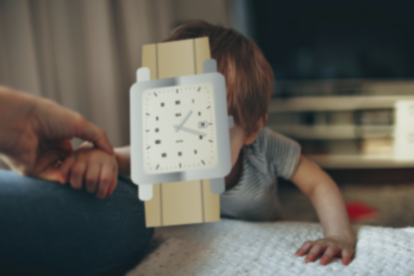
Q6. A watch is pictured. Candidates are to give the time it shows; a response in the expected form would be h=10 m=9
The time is h=1 m=19
